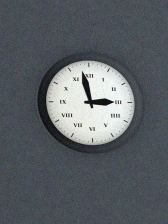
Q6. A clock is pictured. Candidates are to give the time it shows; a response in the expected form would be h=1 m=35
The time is h=2 m=58
